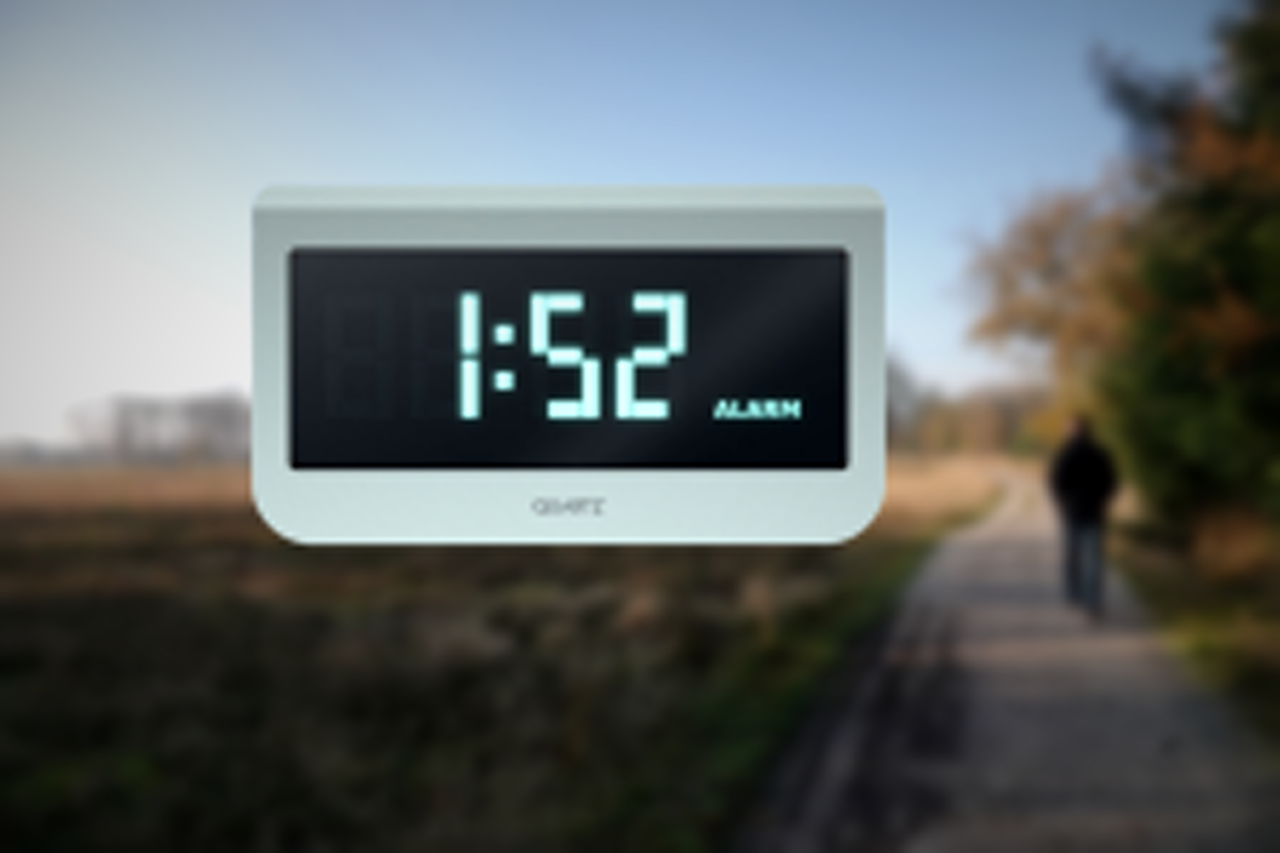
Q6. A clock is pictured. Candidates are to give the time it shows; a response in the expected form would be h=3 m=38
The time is h=1 m=52
